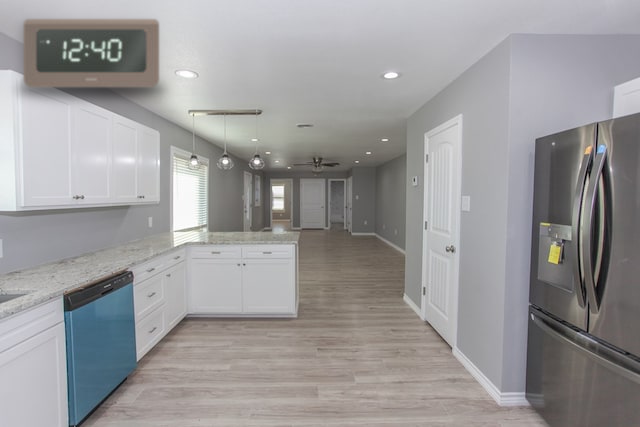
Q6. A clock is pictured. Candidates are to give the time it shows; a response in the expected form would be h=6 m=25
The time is h=12 m=40
